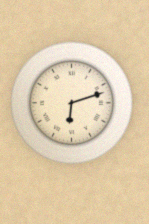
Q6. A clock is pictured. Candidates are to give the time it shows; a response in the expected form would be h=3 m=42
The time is h=6 m=12
